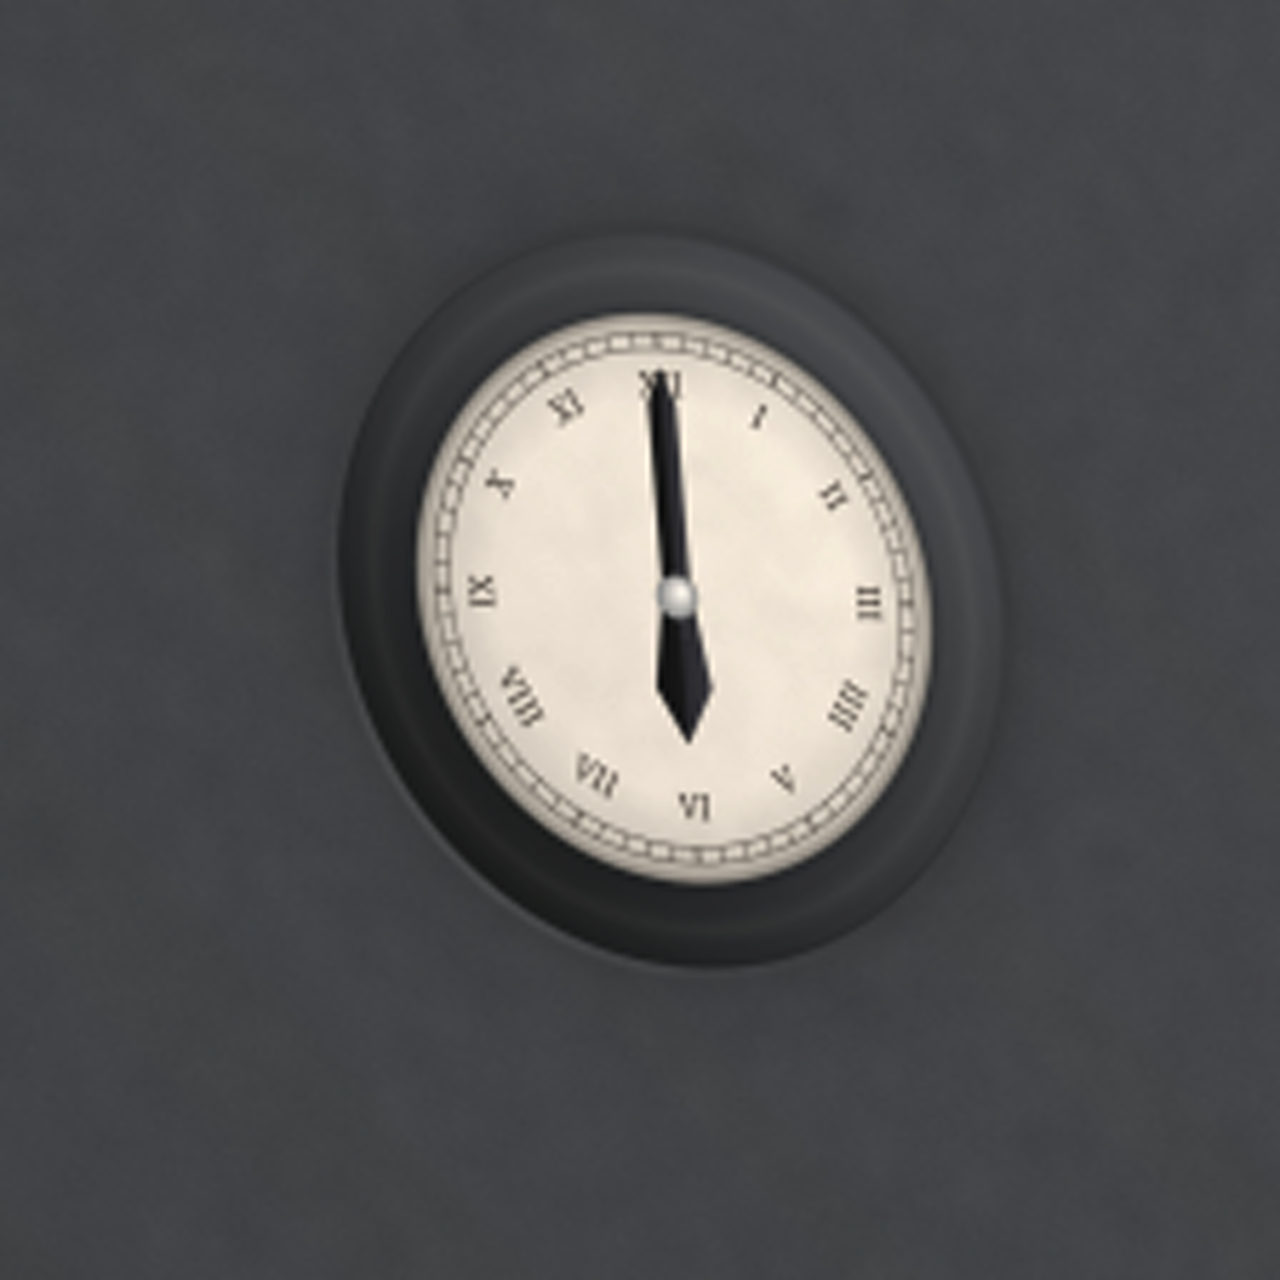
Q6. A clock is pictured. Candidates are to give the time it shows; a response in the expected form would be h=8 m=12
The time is h=6 m=0
